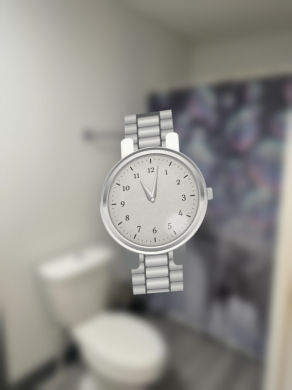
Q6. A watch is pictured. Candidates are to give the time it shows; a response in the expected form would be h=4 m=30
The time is h=11 m=2
